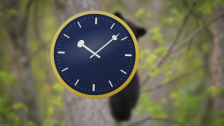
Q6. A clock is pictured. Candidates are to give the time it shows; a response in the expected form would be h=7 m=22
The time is h=10 m=8
